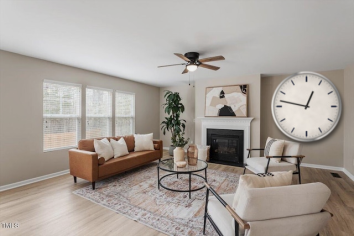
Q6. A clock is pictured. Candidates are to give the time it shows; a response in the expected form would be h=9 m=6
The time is h=12 m=47
